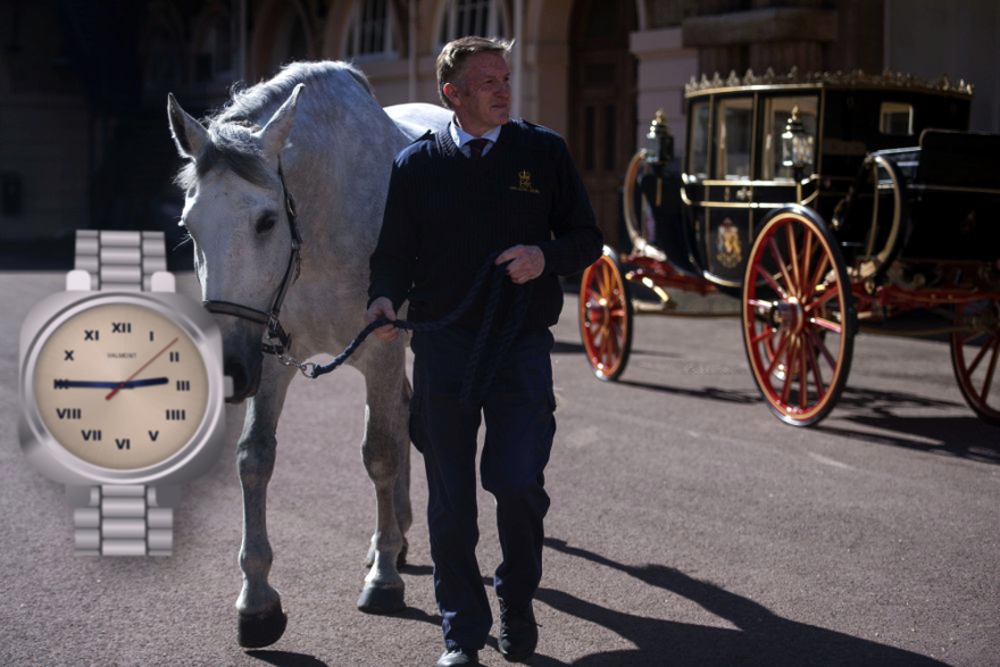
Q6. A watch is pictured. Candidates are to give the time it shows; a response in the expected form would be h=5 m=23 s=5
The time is h=2 m=45 s=8
